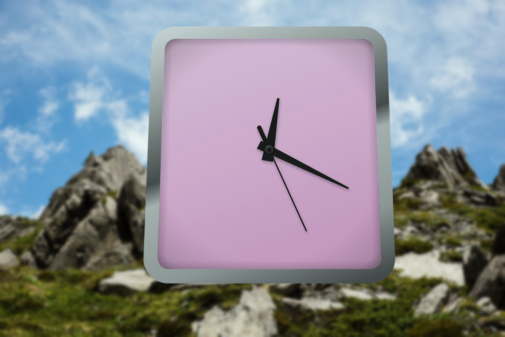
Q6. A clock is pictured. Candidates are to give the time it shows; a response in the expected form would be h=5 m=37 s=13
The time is h=12 m=19 s=26
